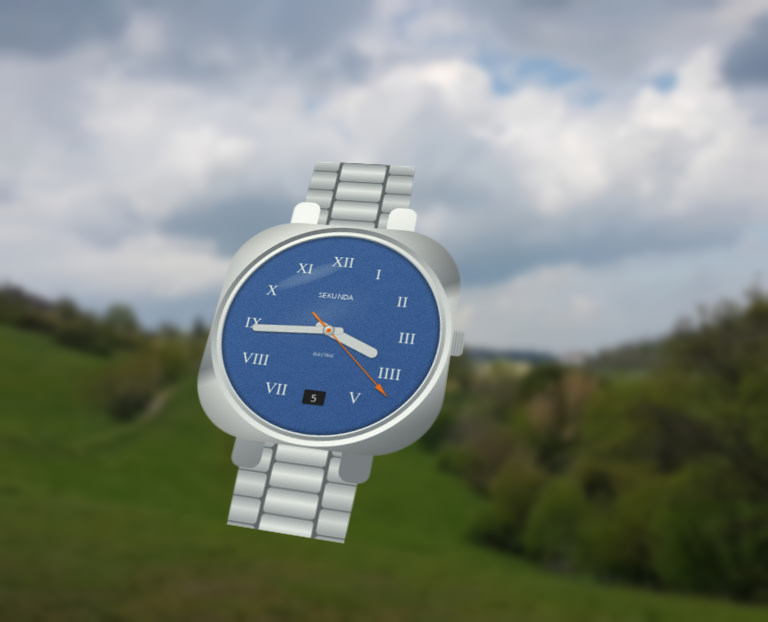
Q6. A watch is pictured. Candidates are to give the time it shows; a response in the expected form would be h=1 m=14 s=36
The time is h=3 m=44 s=22
